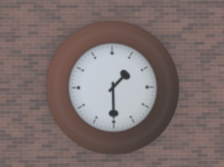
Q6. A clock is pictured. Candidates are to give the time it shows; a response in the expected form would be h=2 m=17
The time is h=1 m=30
